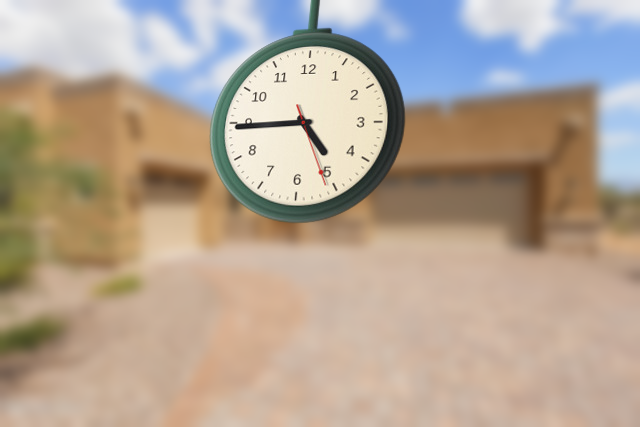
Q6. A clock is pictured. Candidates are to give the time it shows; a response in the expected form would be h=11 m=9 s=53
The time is h=4 m=44 s=26
